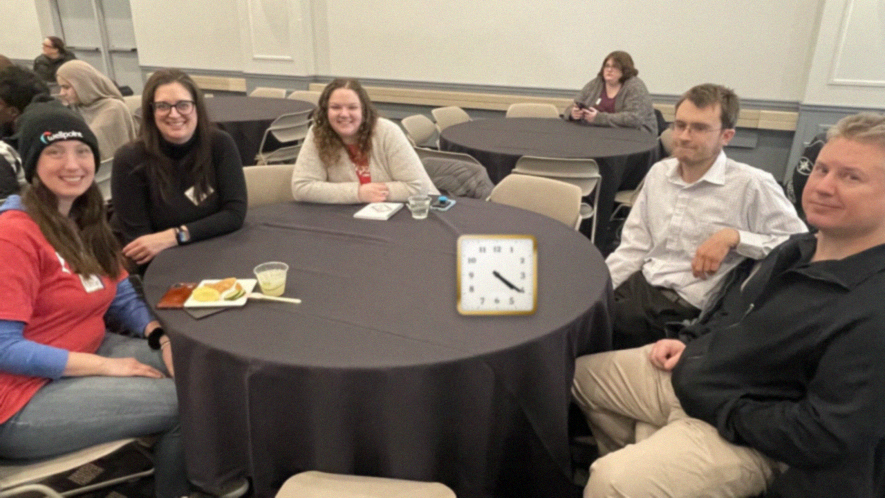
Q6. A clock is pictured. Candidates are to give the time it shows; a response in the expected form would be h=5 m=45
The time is h=4 m=21
